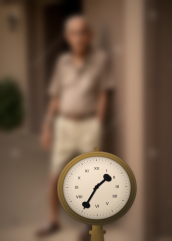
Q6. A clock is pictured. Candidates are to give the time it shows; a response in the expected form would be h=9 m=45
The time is h=1 m=35
